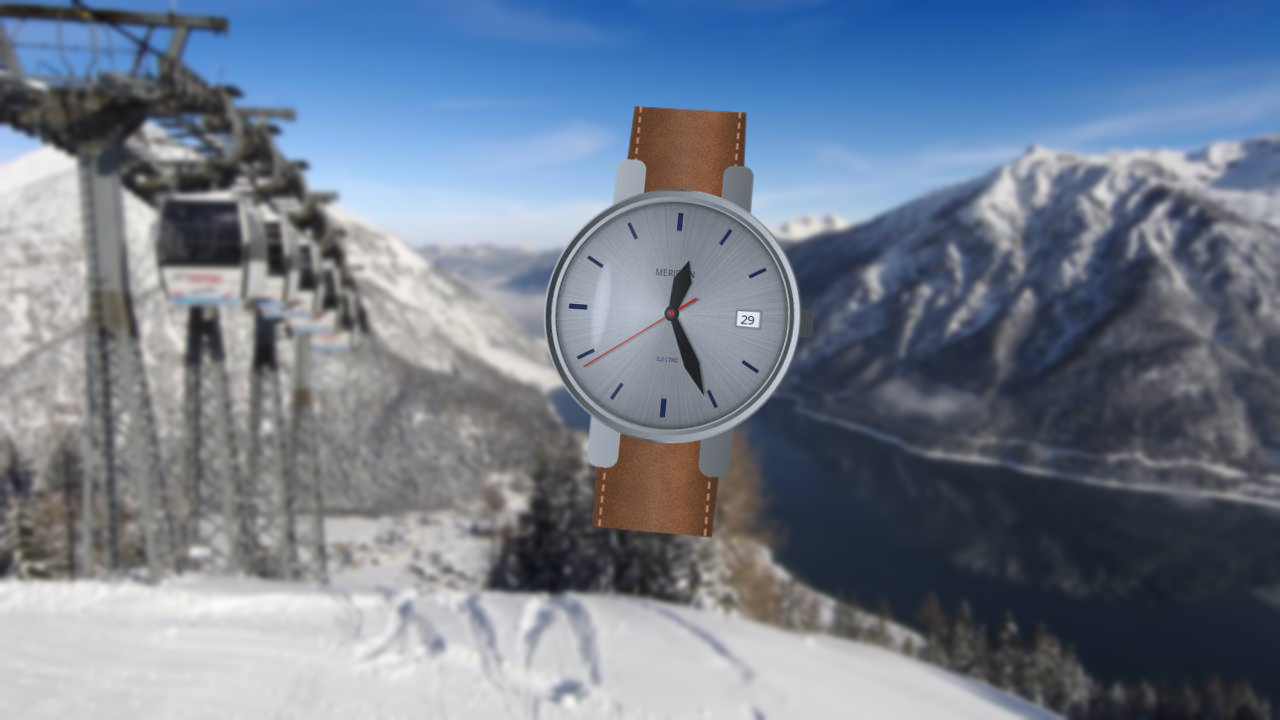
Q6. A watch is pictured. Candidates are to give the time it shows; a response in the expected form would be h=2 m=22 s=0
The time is h=12 m=25 s=39
